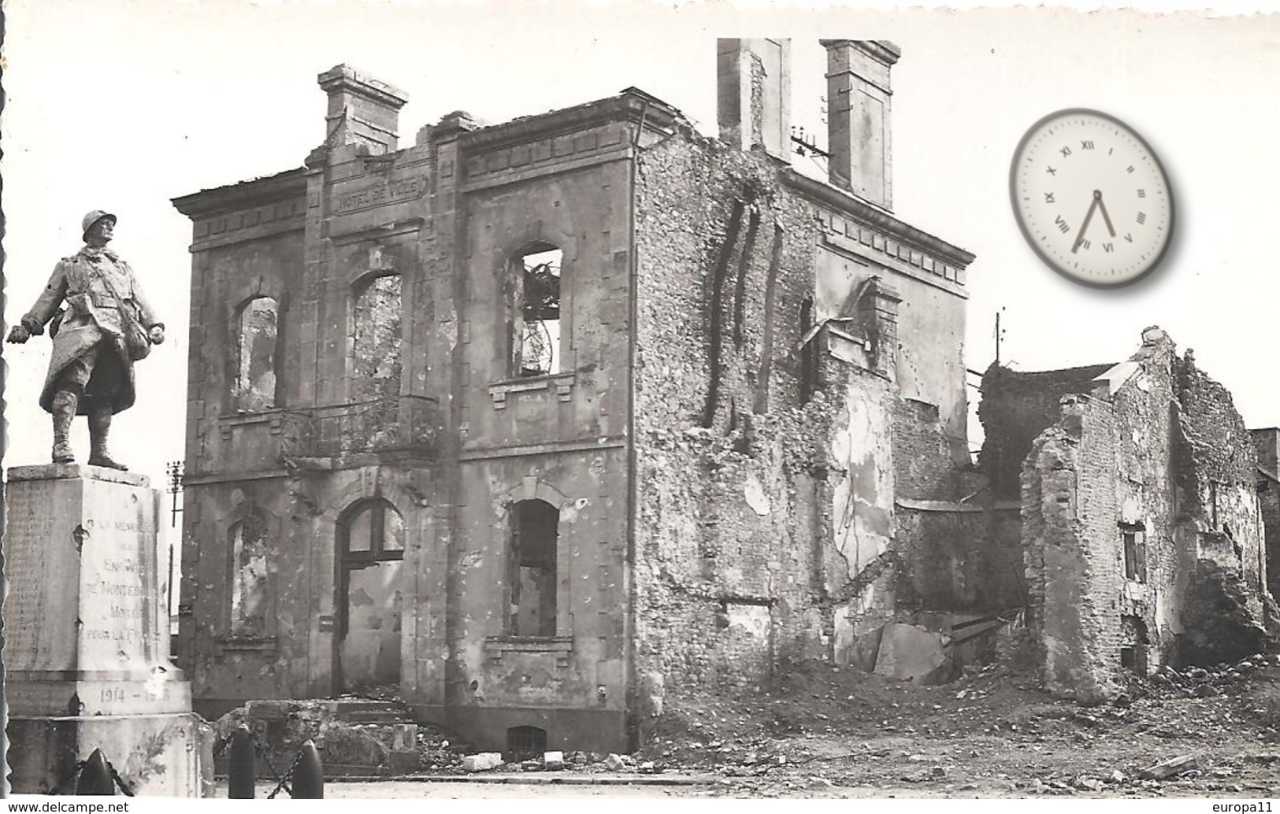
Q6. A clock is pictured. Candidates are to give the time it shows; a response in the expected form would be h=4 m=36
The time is h=5 m=36
